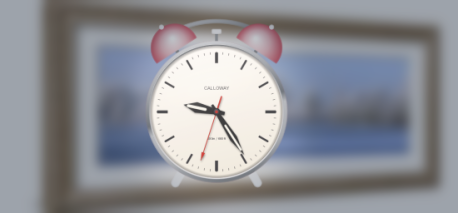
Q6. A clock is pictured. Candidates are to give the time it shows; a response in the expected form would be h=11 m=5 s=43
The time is h=9 m=24 s=33
